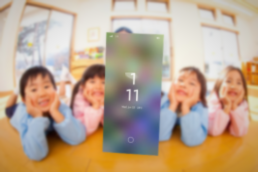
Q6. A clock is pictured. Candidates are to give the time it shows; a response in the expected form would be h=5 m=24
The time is h=1 m=11
